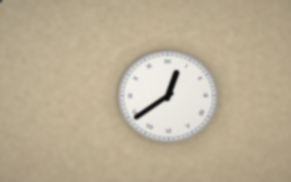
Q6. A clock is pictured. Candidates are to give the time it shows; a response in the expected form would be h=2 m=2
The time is h=12 m=39
